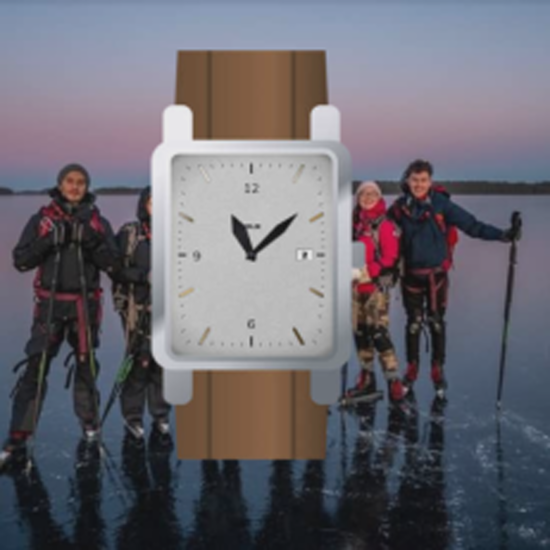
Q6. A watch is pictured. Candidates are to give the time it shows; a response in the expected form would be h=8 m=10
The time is h=11 m=8
